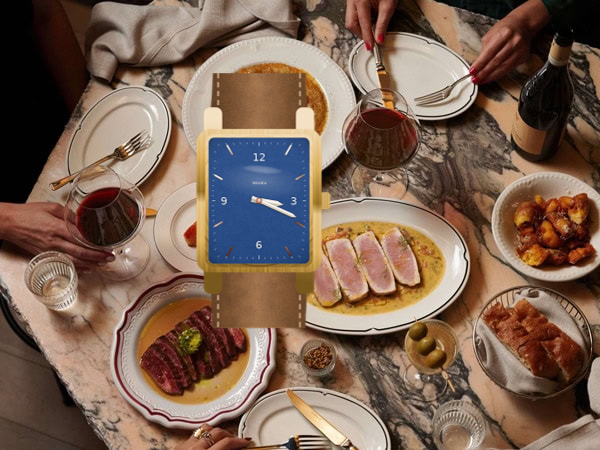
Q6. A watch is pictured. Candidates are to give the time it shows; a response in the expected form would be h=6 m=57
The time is h=3 m=19
